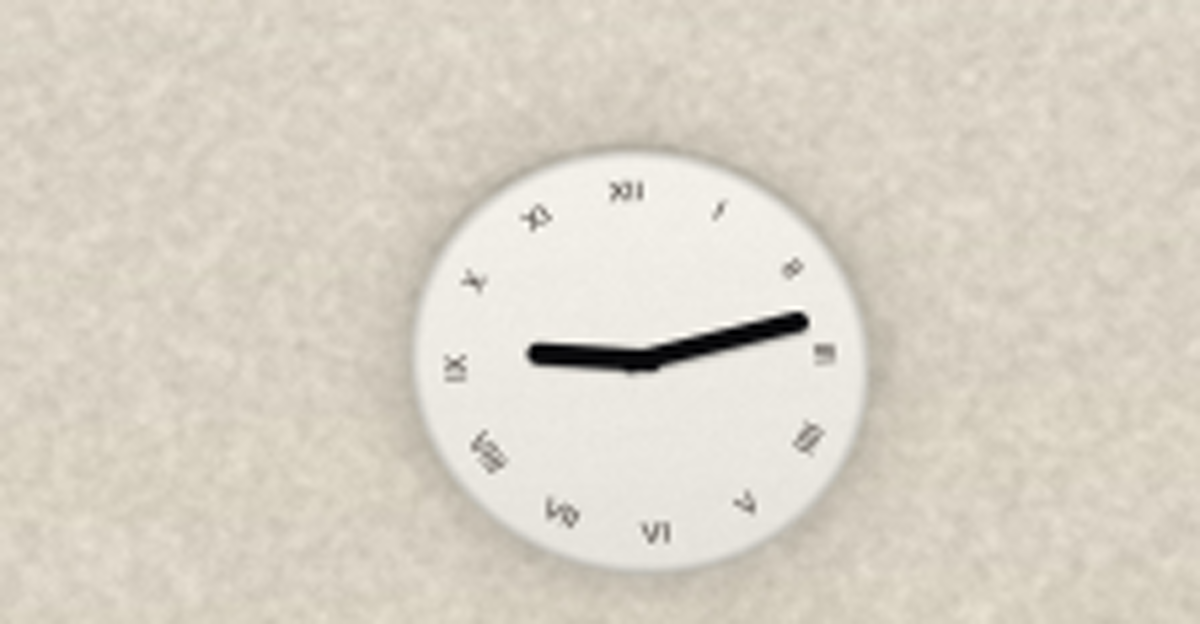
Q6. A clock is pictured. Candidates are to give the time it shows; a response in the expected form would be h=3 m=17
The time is h=9 m=13
